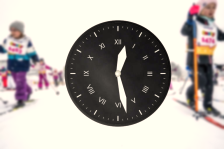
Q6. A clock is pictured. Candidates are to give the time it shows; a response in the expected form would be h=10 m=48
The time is h=12 m=28
